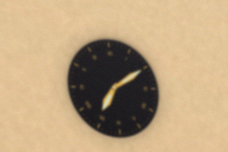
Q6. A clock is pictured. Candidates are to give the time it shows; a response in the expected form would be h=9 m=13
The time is h=7 m=10
